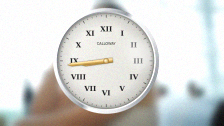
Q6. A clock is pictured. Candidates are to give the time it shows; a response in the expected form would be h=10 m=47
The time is h=8 m=44
